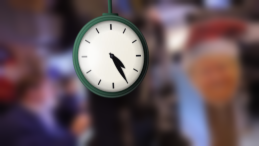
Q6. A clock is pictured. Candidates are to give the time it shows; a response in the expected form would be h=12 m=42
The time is h=4 m=25
